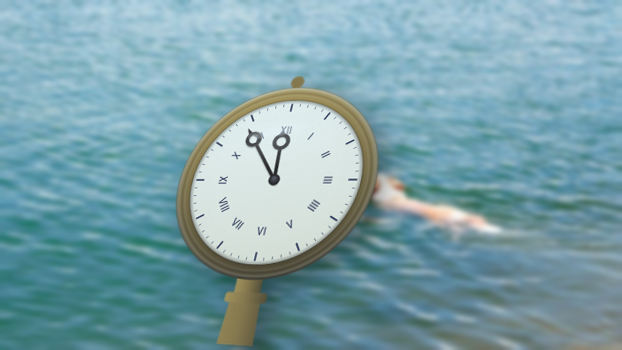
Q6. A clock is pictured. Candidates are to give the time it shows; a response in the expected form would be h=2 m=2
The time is h=11 m=54
